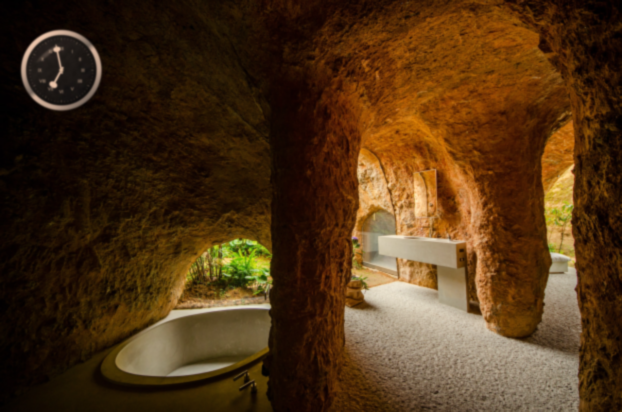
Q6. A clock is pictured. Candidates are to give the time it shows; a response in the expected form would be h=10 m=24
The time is h=6 m=58
